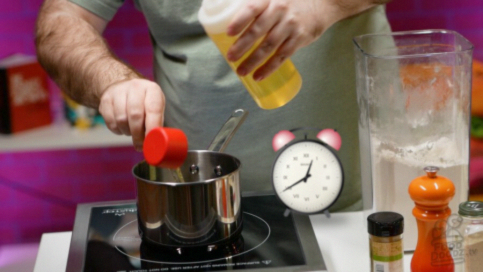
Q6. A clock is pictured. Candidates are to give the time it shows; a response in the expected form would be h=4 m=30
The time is h=12 m=40
